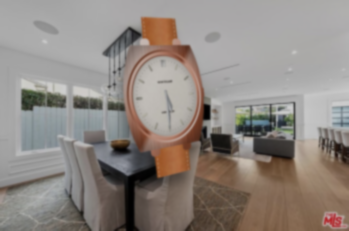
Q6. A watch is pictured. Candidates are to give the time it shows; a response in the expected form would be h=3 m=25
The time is h=5 m=30
